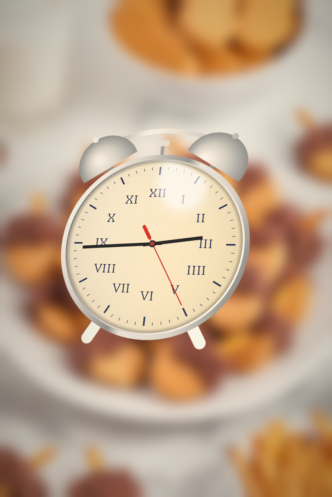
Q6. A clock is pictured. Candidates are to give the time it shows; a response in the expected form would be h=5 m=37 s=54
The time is h=2 m=44 s=25
